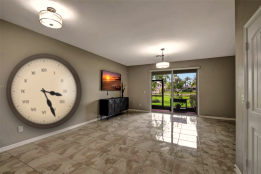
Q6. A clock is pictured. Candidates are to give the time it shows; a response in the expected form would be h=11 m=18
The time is h=3 m=26
